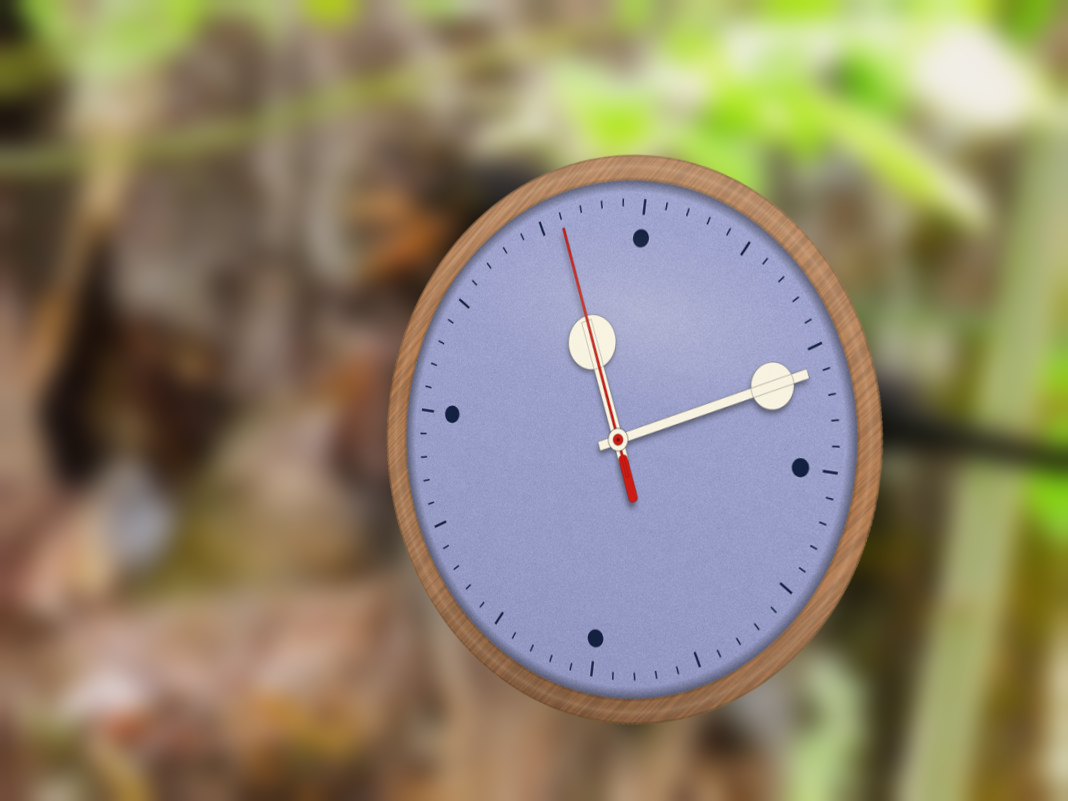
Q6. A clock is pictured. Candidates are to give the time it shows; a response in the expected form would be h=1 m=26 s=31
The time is h=11 m=10 s=56
